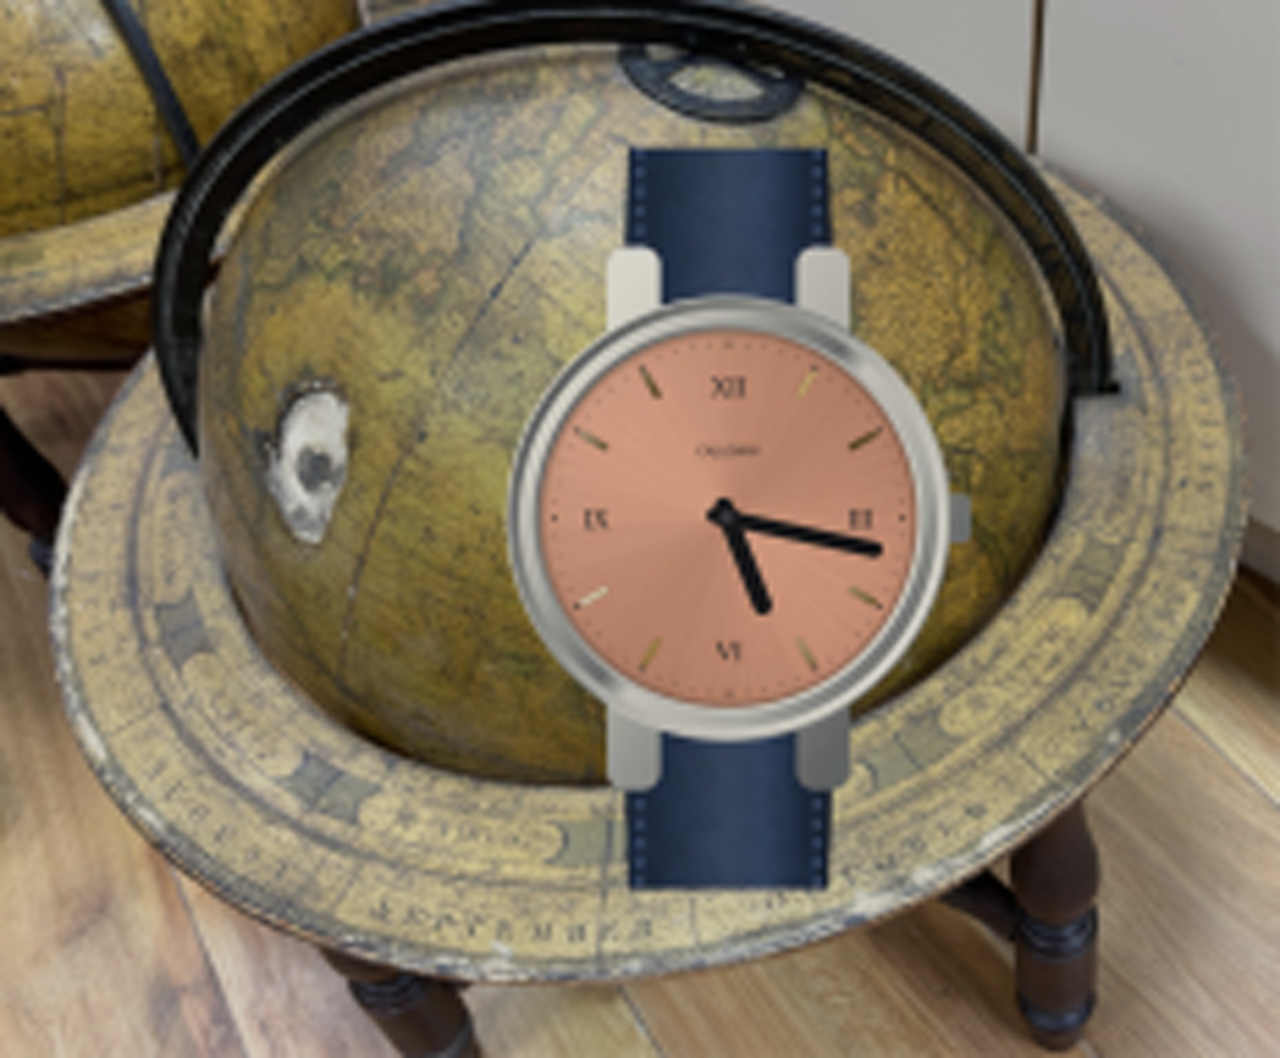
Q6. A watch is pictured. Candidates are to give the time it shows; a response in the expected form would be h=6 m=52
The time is h=5 m=17
